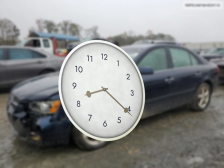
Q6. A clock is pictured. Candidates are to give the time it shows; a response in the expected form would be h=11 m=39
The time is h=8 m=21
